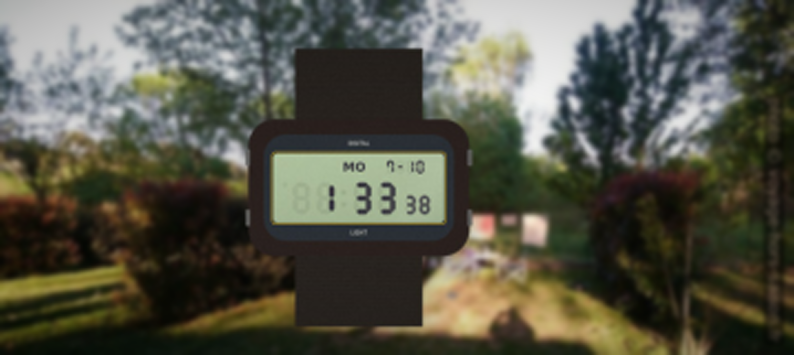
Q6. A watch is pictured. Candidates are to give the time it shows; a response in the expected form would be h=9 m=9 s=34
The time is h=1 m=33 s=38
